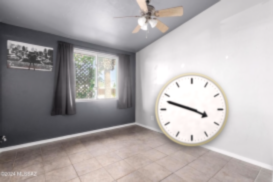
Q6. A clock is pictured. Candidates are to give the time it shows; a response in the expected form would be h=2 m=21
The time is h=3 m=48
